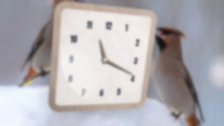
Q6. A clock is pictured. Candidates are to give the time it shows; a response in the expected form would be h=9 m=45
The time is h=11 m=19
